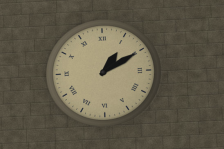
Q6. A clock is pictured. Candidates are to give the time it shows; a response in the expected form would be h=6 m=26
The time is h=1 m=10
